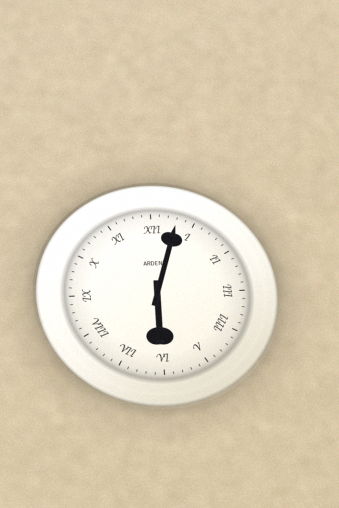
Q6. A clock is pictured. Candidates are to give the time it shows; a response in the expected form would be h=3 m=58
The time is h=6 m=3
